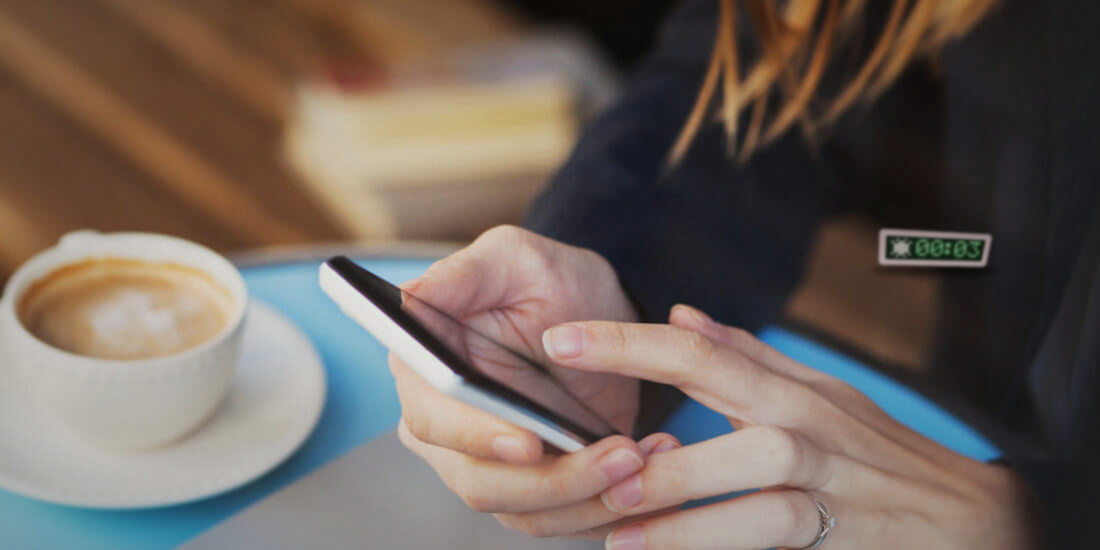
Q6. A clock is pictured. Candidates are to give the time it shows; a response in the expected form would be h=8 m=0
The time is h=0 m=3
